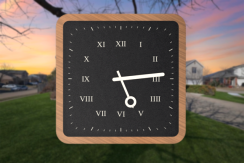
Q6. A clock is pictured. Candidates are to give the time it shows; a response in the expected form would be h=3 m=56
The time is h=5 m=14
